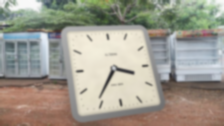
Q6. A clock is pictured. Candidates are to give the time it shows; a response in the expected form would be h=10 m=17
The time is h=3 m=36
